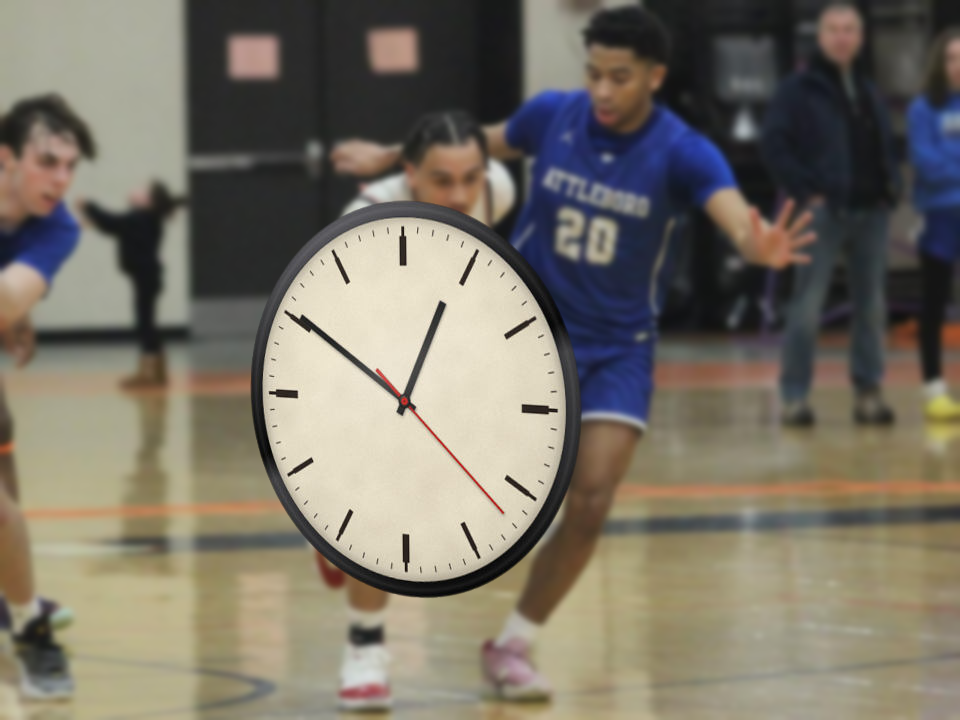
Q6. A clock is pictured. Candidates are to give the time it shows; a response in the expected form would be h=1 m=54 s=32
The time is h=12 m=50 s=22
